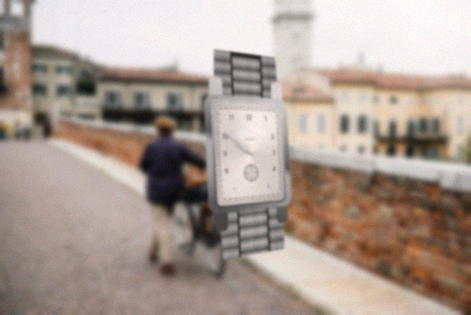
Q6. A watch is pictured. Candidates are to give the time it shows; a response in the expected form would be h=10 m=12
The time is h=9 m=51
